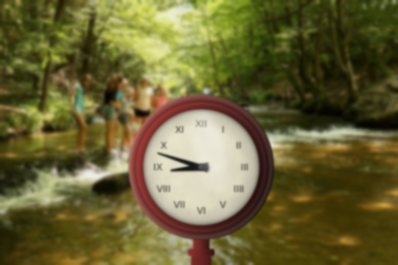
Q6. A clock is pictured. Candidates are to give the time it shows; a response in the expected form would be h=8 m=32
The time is h=8 m=48
